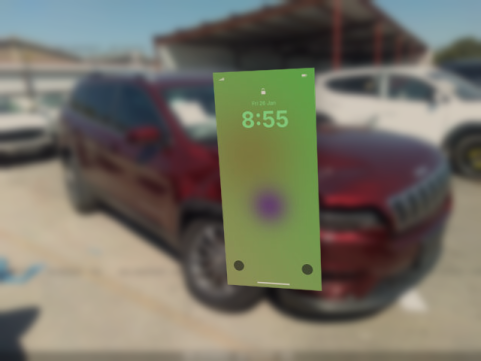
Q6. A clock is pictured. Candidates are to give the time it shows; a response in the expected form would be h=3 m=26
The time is h=8 m=55
